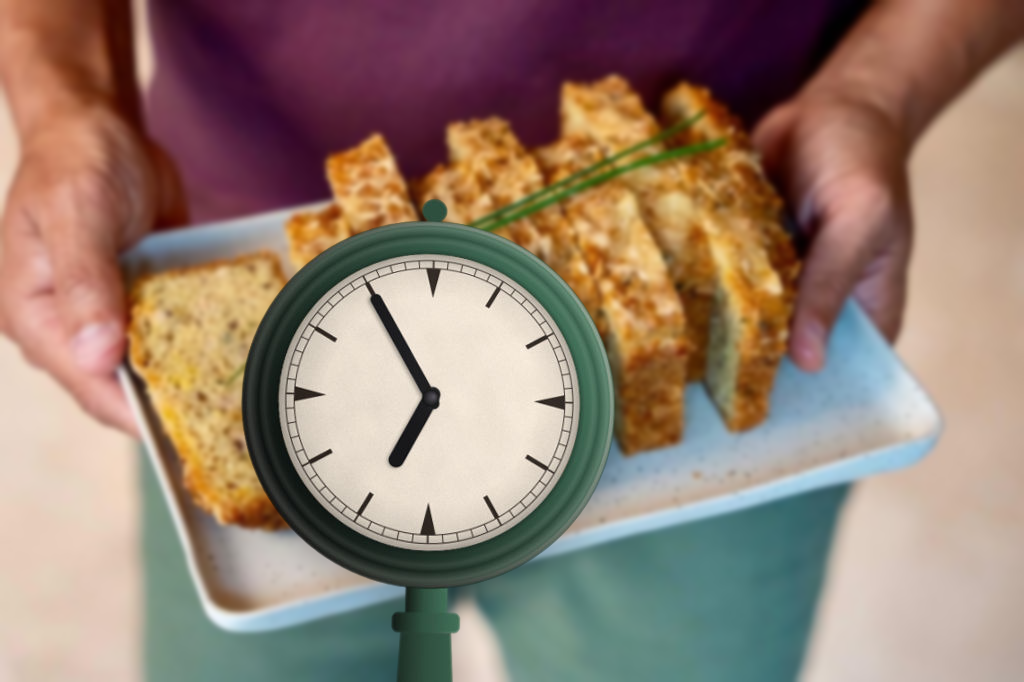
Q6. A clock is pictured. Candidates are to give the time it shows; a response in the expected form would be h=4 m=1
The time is h=6 m=55
